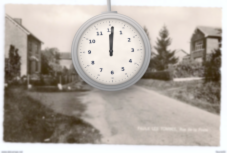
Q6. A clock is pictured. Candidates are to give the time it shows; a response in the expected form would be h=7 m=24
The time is h=12 m=1
